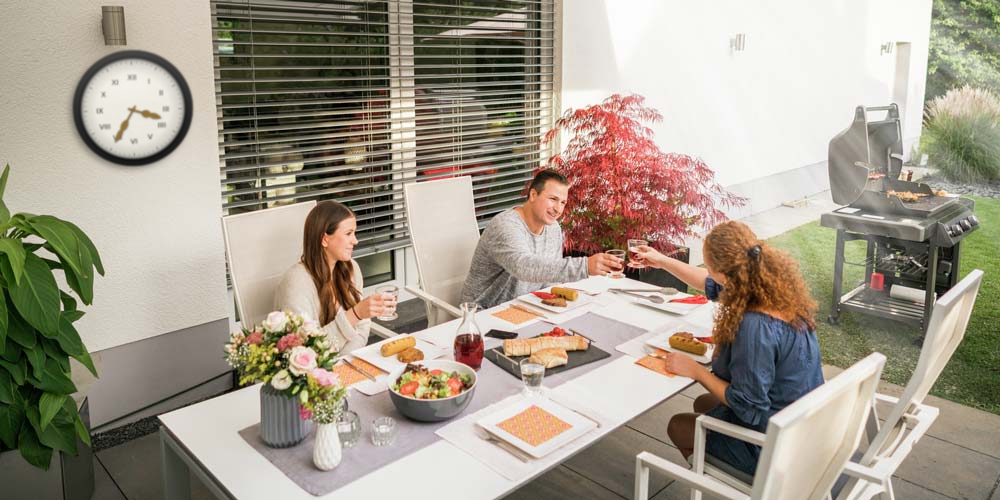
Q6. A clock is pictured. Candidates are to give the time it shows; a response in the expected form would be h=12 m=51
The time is h=3 m=35
